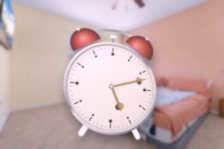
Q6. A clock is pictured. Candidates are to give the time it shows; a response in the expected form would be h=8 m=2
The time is h=5 m=12
